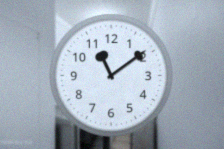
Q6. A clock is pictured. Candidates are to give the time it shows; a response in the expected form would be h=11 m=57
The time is h=11 m=9
